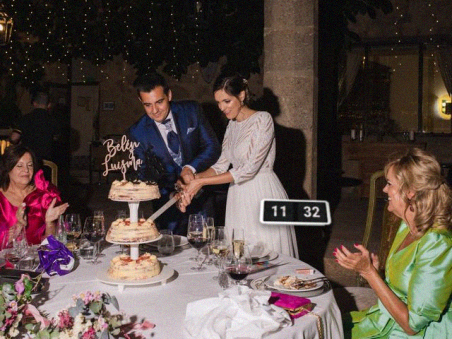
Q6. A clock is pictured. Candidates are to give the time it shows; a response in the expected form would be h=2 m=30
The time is h=11 m=32
